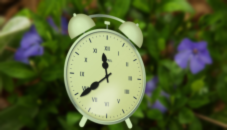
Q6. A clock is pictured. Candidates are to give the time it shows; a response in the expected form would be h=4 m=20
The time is h=11 m=39
